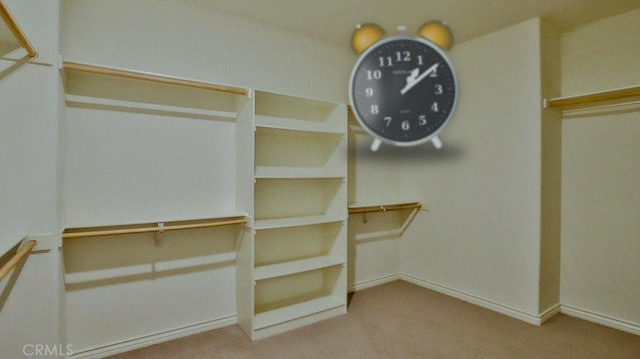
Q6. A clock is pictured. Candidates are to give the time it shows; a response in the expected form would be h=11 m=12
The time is h=1 m=9
